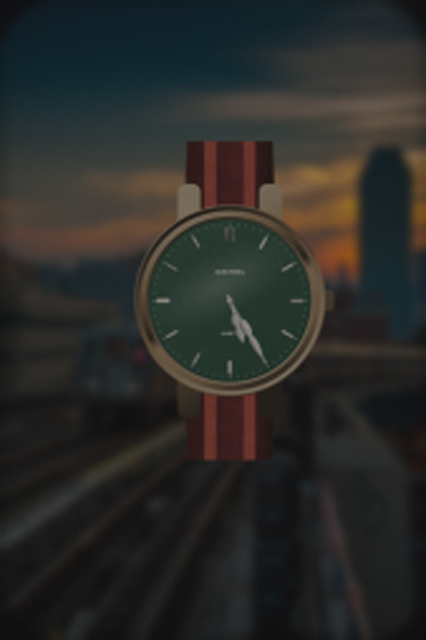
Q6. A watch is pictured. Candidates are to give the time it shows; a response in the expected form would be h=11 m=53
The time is h=5 m=25
